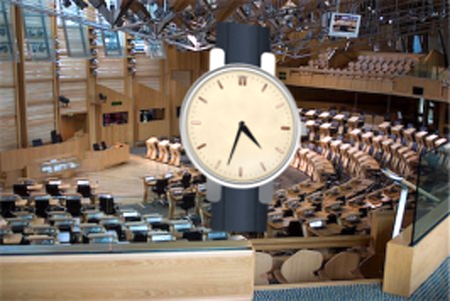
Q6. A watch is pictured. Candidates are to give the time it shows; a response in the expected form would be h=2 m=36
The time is h=4 m=33
